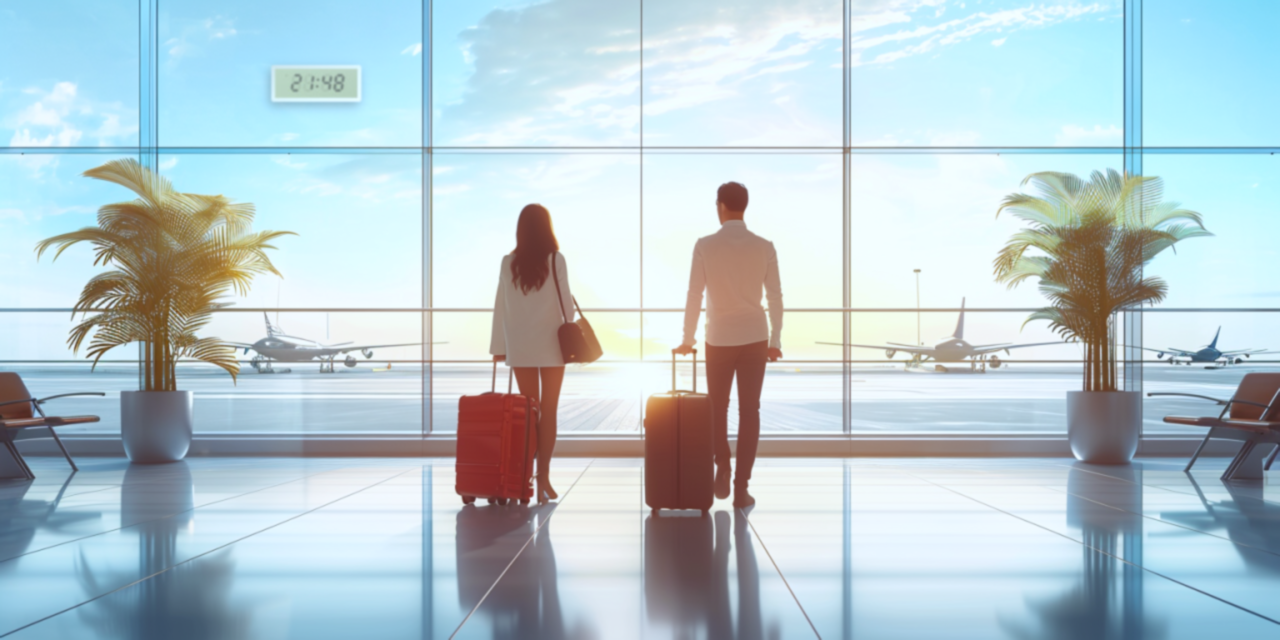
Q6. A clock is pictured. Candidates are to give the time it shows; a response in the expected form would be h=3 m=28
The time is h=21 m=48
